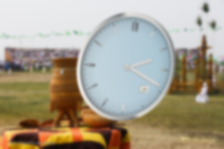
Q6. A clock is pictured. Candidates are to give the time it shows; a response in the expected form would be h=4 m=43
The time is h=2 m=19
